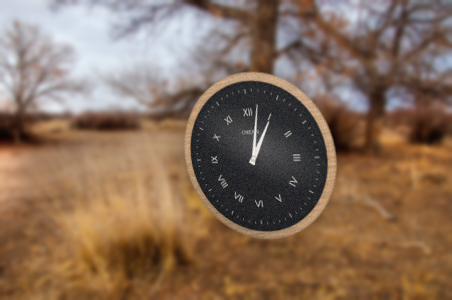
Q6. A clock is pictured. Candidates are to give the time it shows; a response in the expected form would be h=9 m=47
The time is h=1 m=2
